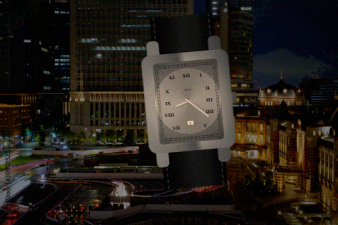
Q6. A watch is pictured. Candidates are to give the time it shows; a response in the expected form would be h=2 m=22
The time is h=8 m=22
